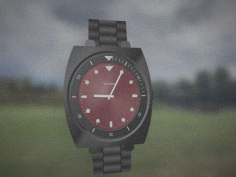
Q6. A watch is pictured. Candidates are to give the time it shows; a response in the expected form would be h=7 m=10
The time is h=9 m=5
